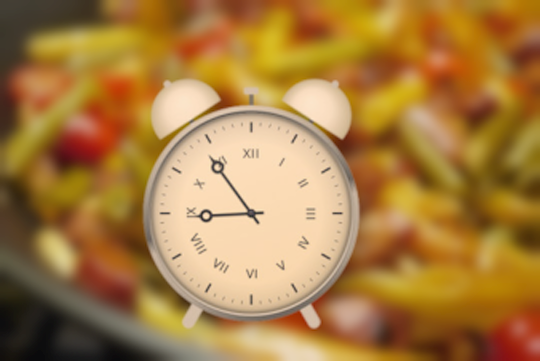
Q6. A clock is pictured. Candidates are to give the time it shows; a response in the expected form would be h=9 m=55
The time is h=8 m=54
